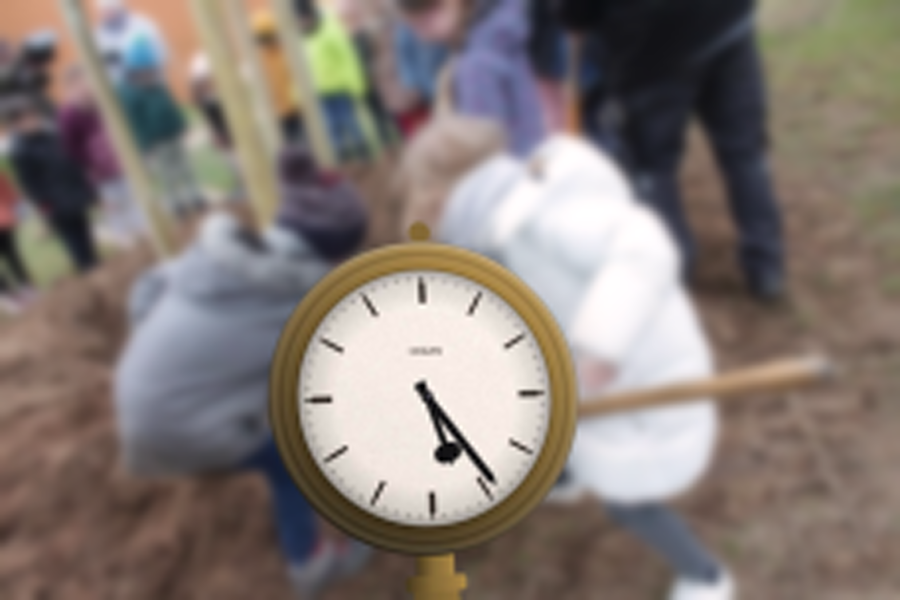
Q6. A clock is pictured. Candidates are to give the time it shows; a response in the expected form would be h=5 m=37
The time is h=5 m=24
